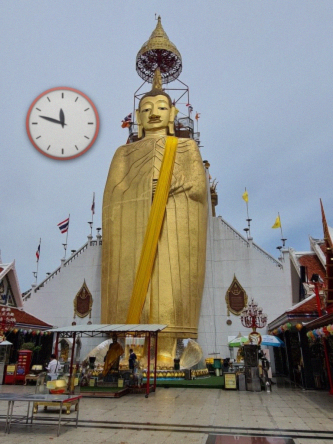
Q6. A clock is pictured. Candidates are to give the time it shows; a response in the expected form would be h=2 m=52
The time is h=11 m=48
